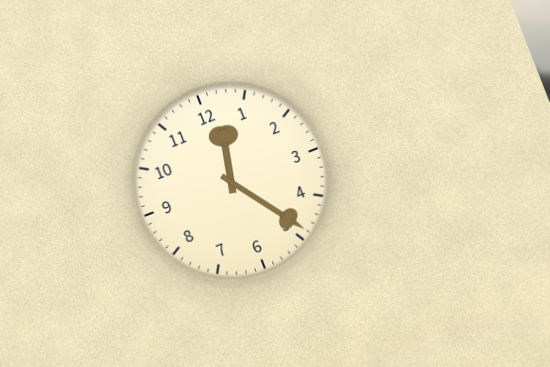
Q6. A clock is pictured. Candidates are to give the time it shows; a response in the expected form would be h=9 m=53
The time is h=12 m=24
